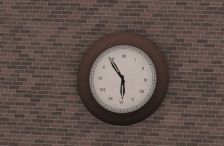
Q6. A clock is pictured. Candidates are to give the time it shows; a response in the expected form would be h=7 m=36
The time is h=5 m=54
